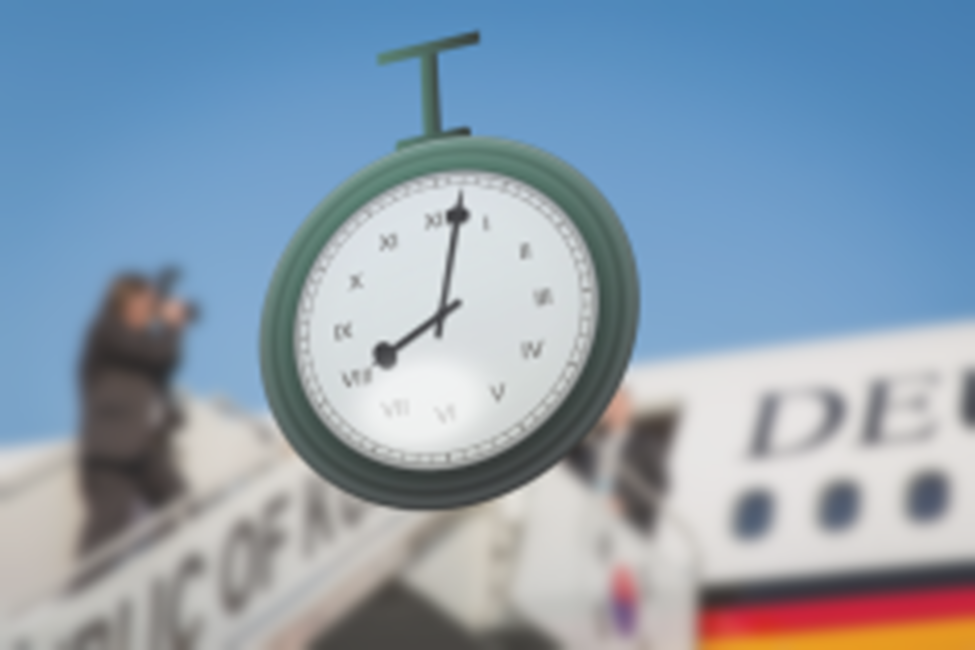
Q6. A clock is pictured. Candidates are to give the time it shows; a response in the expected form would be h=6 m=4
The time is h=8 m=2
